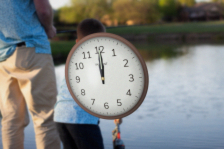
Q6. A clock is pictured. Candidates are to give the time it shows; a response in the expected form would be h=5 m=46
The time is h=12 m=0
